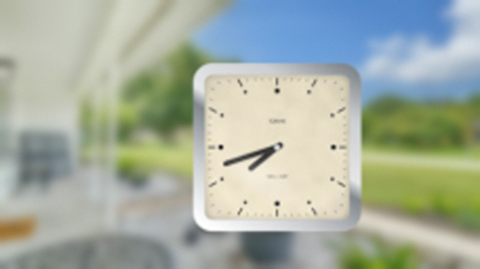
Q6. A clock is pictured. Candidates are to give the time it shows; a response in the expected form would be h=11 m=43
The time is h=7 m=42
